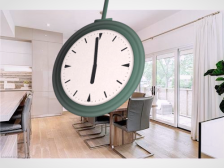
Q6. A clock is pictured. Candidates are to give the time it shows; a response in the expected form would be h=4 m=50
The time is h=5 m=59
